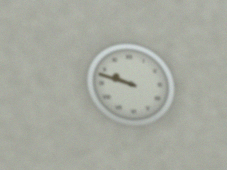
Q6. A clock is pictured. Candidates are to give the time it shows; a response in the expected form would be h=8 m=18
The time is h=9 m=48
